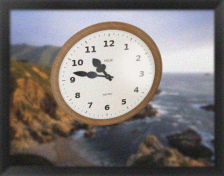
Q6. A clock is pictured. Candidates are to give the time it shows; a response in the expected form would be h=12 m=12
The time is h=10 m=47
